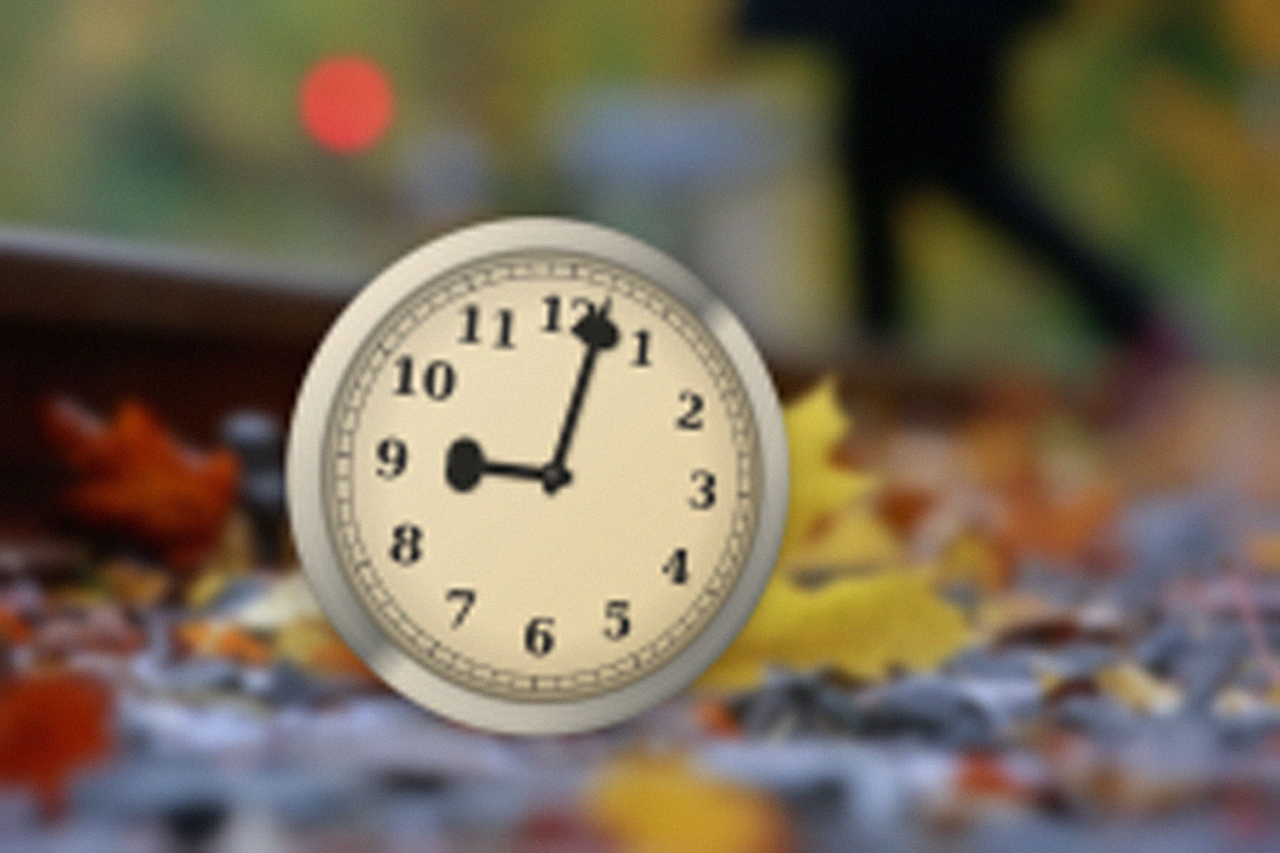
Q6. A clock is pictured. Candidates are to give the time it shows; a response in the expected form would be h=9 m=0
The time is h=9 m=2
